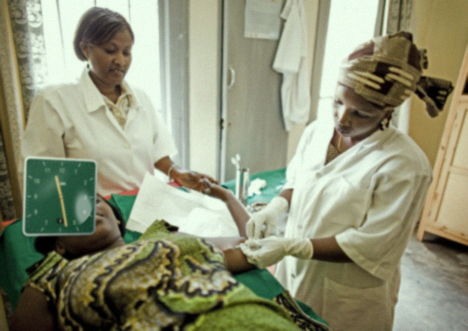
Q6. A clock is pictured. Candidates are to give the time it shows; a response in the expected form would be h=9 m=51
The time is h=11 m=28
